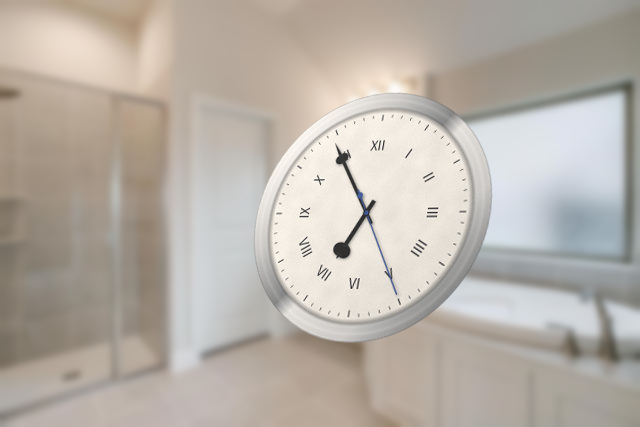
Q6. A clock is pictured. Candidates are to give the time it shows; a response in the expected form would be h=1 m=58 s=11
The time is h=6 m=54 s=25
